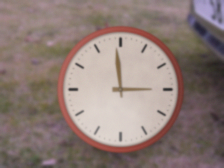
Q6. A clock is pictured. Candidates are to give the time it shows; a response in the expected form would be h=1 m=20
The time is h=2 m=59
